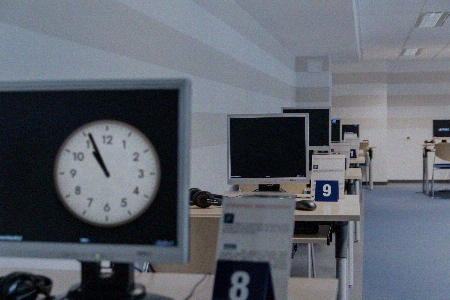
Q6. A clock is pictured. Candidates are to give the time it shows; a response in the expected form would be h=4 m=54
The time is h=10 m=56
